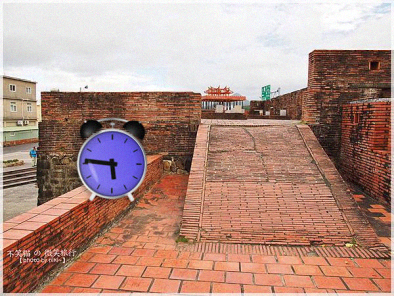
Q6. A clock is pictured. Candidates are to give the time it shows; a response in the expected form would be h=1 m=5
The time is h=5 m=46
